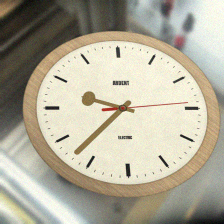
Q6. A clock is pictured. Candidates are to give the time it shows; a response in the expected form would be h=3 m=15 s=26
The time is h=9 m=37 s=14
